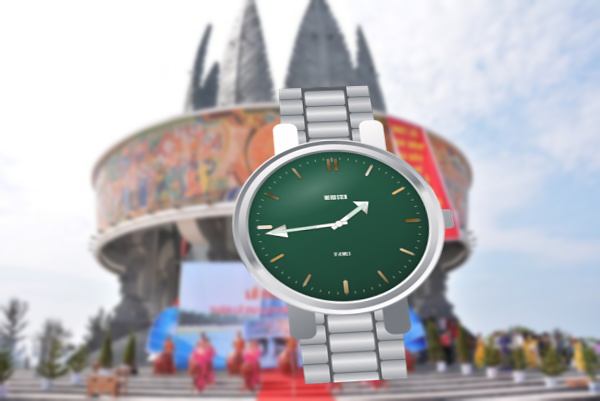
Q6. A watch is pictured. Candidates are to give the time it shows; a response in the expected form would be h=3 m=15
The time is h=1 m=44
